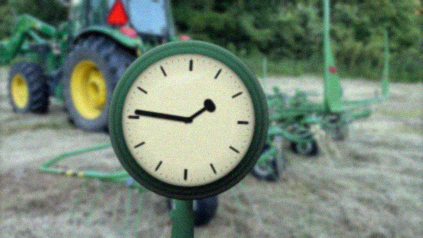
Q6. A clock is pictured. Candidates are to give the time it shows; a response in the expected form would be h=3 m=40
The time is h=1 m=46
